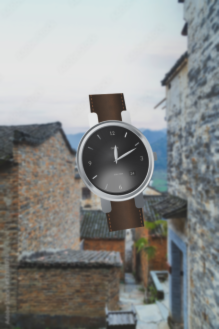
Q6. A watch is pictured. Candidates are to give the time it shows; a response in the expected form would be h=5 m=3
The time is h=12 m=11
